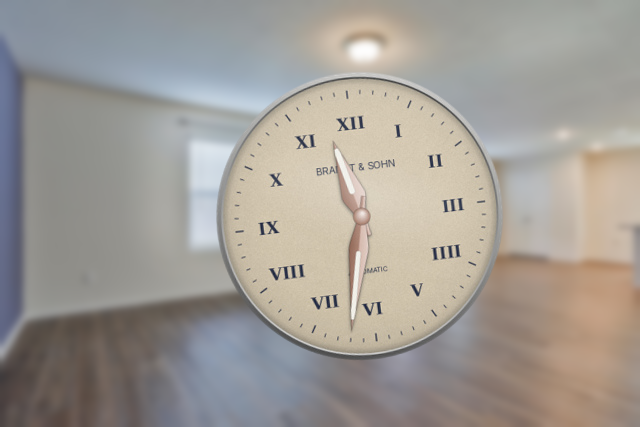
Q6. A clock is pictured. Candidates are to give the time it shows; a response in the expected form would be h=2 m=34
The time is h=11 m=32
